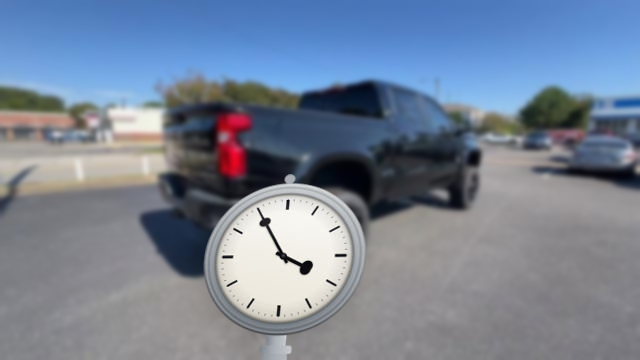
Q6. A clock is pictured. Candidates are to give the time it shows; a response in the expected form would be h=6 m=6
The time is h=3 m=55
